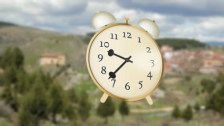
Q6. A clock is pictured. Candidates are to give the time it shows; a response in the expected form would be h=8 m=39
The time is h=9 m=37
